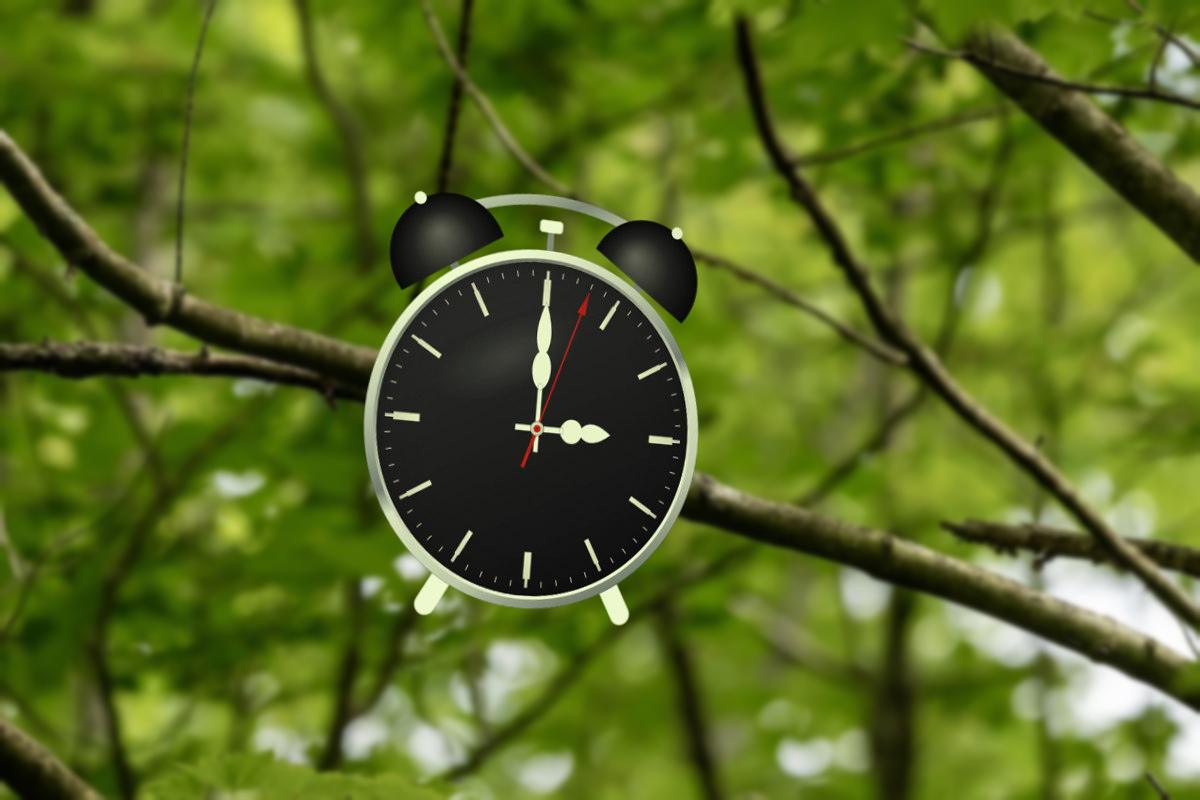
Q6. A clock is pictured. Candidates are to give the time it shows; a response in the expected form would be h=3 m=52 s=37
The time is h=3 m=0 s=3
